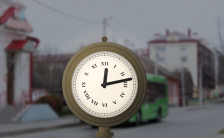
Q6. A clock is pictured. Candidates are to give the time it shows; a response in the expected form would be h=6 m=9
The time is h=12 m=13
